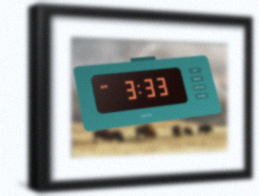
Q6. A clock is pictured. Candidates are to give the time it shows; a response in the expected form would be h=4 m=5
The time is h=3 m=33
